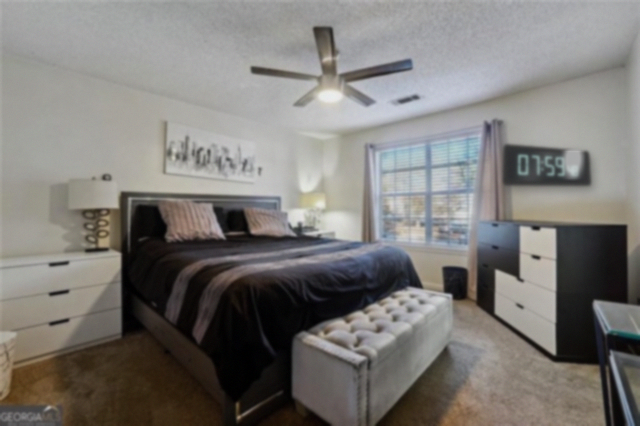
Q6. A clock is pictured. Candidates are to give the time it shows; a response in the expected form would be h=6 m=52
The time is h=7 m=59
